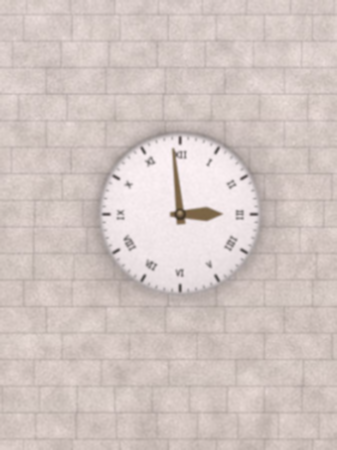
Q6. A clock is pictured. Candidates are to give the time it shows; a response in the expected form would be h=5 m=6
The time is h=2 m=59
